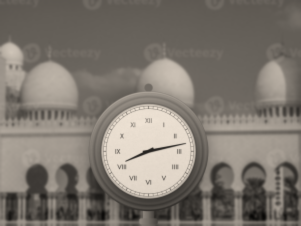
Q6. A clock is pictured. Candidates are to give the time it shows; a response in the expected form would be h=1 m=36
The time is h=8 m=13
